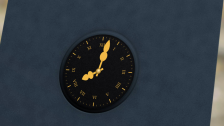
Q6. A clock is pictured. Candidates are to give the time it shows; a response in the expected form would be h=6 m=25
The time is h=8 m=2
